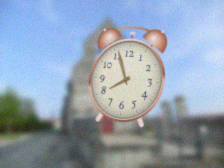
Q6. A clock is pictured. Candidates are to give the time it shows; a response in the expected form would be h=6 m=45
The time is h=7 m=56
